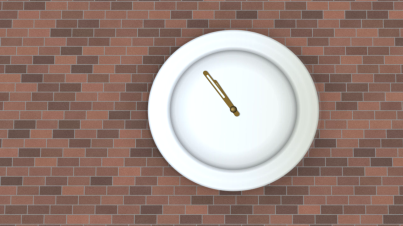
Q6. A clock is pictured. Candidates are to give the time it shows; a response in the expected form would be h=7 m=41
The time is h=10 m=54
